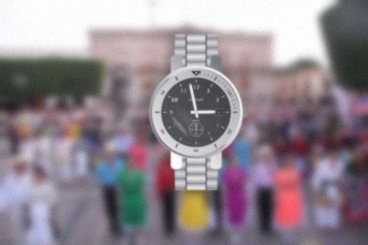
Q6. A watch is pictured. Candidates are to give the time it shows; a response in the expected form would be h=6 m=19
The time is h=2 m=58
